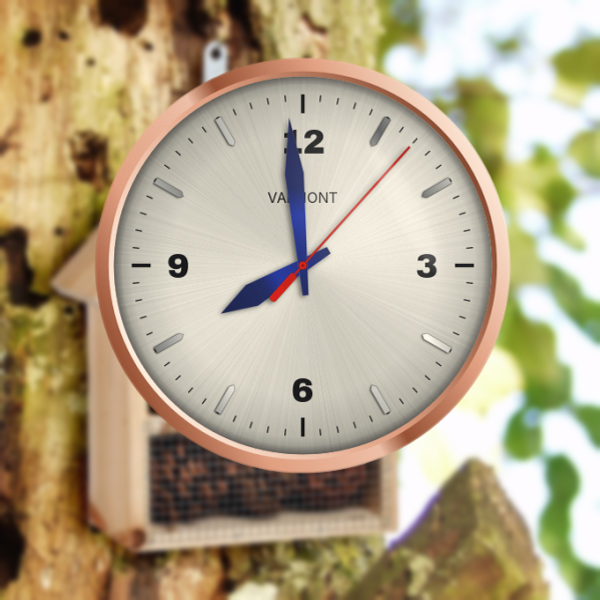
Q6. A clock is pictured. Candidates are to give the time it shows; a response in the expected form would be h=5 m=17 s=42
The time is h=7 m=59 s=7
